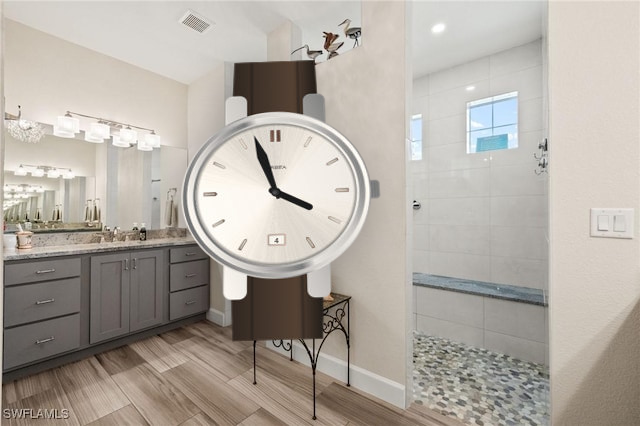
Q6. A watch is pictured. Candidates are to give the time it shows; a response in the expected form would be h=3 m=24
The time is h=3 m=57
